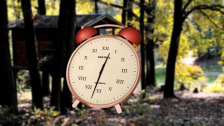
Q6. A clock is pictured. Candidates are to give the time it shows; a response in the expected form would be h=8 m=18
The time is h=12 m=32
